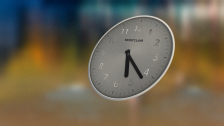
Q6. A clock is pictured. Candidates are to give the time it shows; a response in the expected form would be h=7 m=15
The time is h=5 m=22
